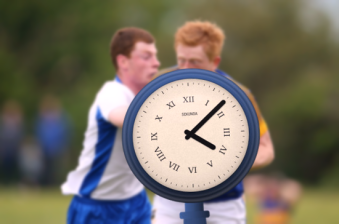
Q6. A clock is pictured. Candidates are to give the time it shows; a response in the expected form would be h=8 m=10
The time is h=4 m=8
